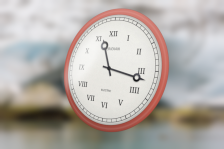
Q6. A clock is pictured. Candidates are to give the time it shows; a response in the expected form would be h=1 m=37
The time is h=11 m=17
